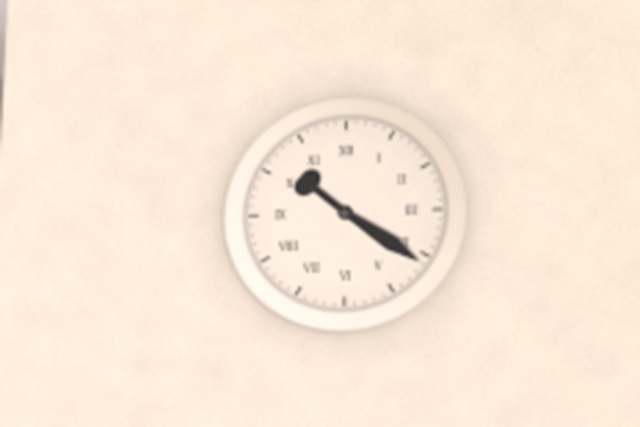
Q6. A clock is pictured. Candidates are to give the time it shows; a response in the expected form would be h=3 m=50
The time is h=10 m=21
